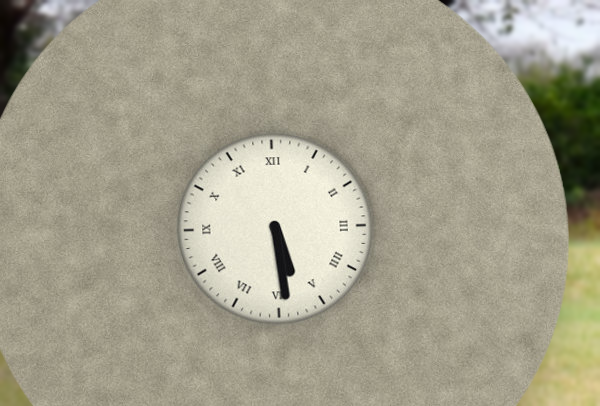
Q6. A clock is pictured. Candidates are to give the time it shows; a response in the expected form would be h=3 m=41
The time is h=5 m=29
